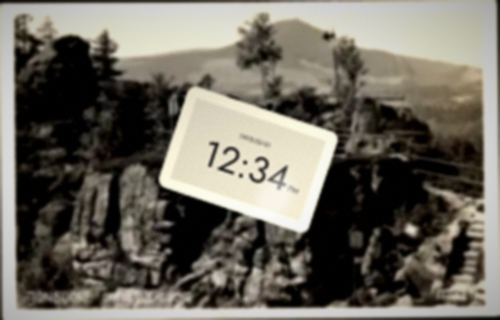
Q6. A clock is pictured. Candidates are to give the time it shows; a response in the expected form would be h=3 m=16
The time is h=12 m=34
